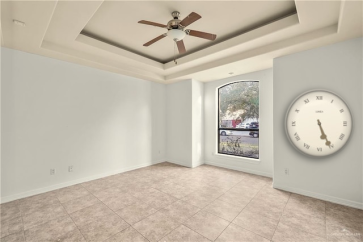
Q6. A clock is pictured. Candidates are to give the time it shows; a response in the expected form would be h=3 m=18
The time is h=5 m=26
